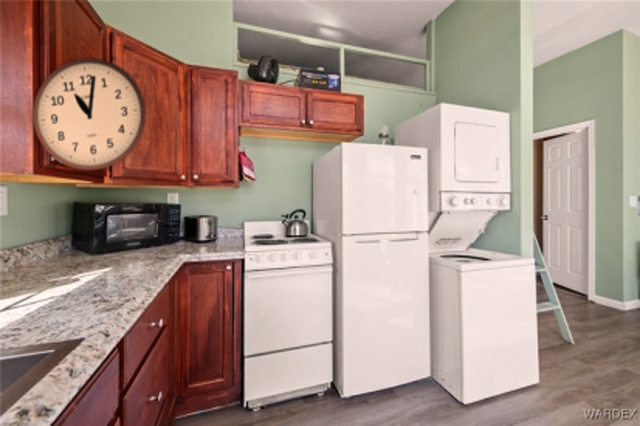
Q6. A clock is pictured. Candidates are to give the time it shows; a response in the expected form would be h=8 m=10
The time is h=11 m=2
